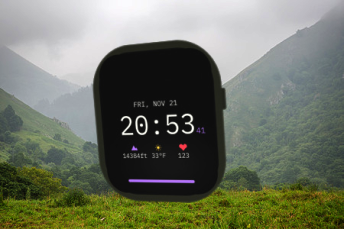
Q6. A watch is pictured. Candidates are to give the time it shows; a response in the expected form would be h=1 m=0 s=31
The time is h=20 m=53 s=41
